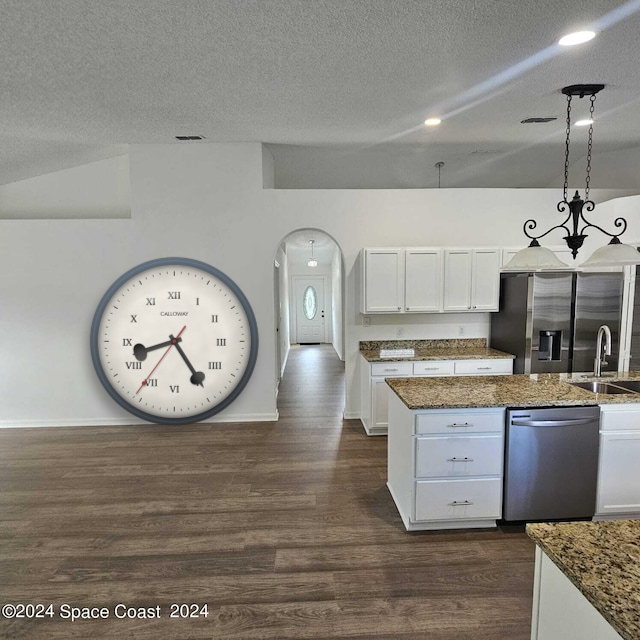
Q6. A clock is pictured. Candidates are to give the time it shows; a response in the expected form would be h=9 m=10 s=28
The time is h=8 m=24 s=36
